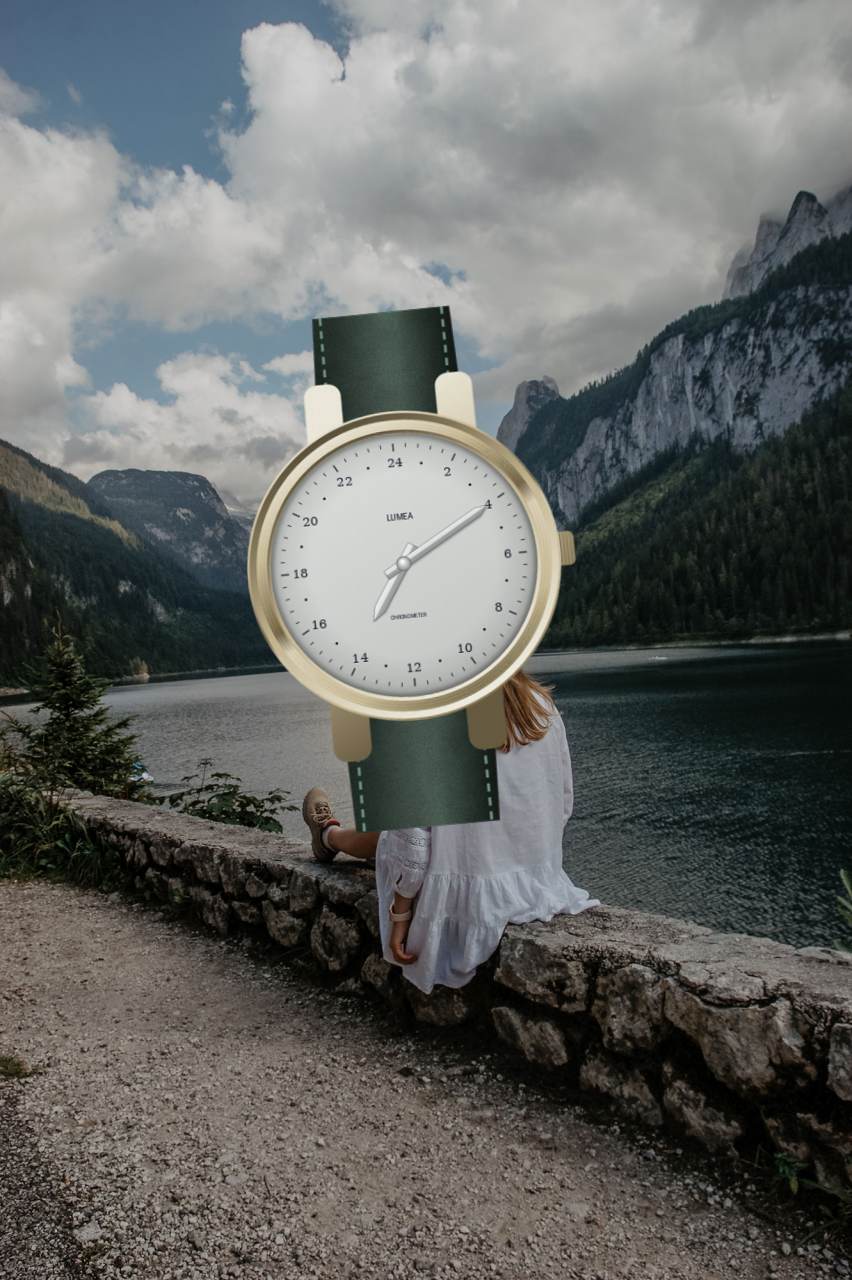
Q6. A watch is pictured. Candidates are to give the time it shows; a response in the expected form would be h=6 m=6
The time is h=14 m=10
